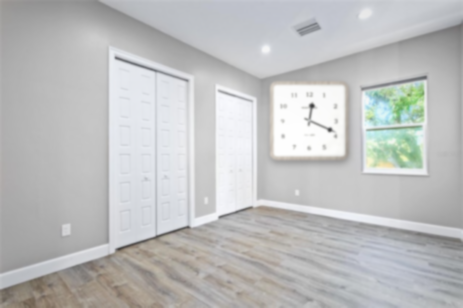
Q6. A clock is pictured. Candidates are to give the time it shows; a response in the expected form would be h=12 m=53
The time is h=12 m=19
